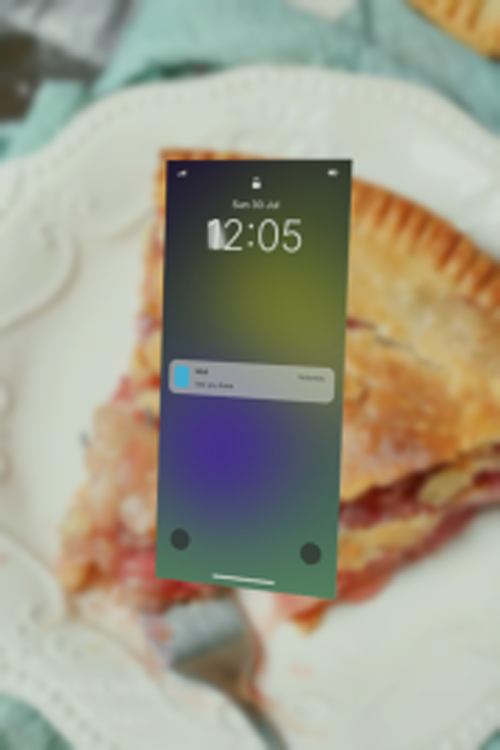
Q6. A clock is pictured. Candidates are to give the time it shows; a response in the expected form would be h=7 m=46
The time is h=12 m=5
